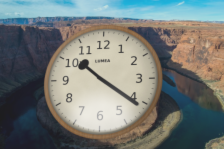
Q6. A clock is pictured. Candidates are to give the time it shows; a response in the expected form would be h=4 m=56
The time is h=10 m=21
